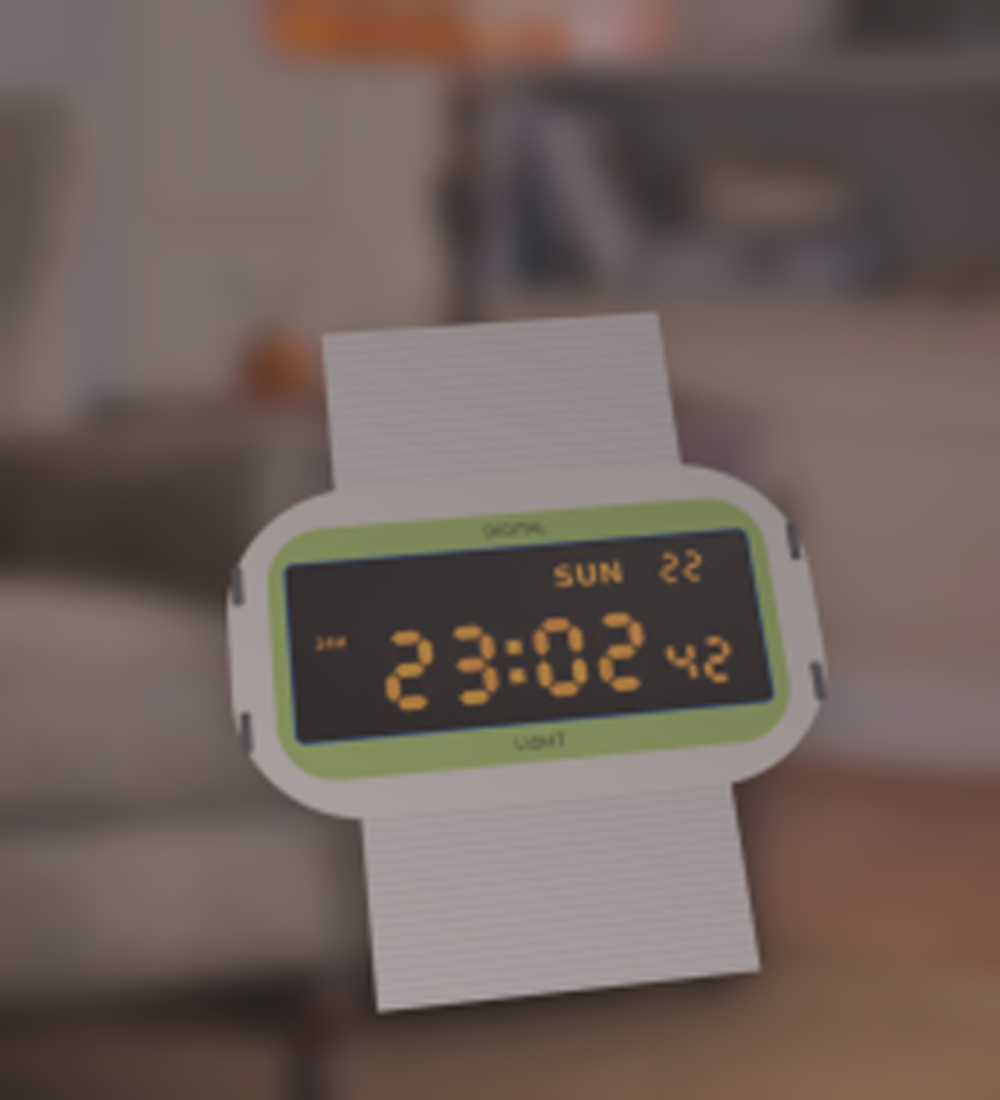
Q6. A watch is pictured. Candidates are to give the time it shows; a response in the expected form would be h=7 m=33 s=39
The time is h=23 m=2 s=42
